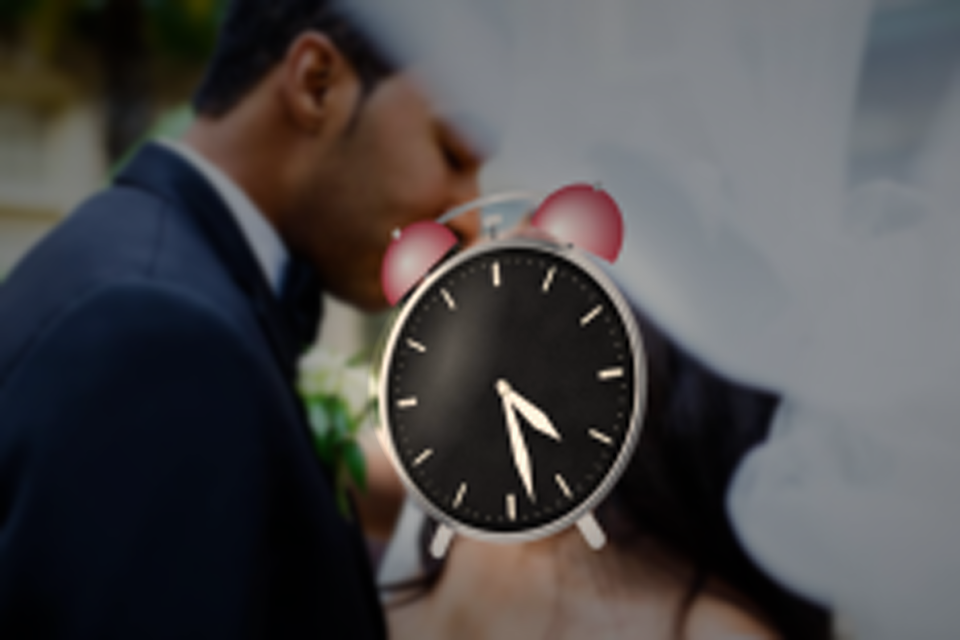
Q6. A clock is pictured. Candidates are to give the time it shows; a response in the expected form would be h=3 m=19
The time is h=4 m=28
